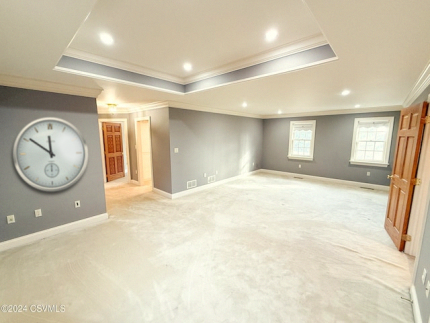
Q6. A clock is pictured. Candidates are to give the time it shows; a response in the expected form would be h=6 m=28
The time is h=11 m=51
